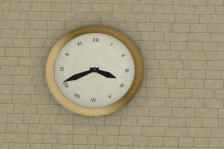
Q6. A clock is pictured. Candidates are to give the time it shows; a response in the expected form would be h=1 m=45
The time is h=3 m=41
